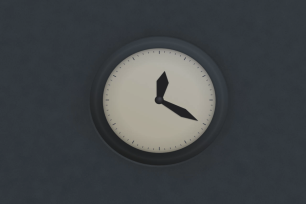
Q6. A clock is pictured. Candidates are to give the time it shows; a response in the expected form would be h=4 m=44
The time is h=12 m=20
